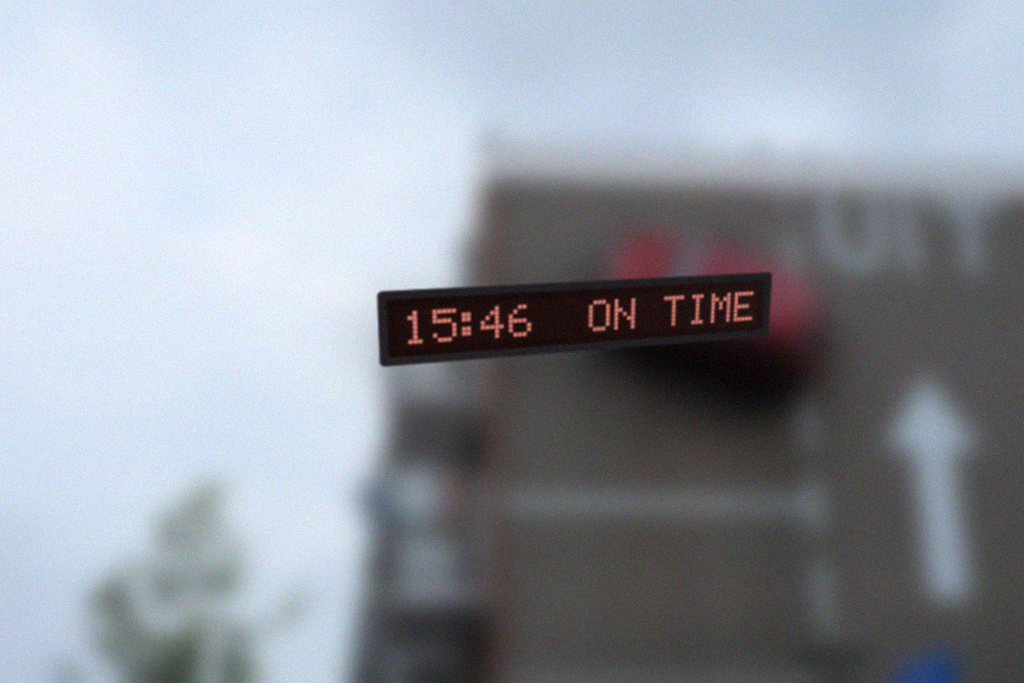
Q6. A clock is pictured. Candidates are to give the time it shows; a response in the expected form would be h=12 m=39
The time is h=15 m=46
